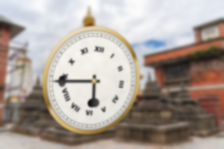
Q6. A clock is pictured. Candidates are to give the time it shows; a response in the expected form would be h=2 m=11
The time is h=5 m=44
